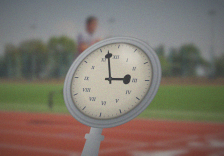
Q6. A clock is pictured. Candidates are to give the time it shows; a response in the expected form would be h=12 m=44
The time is h=2 m=57
